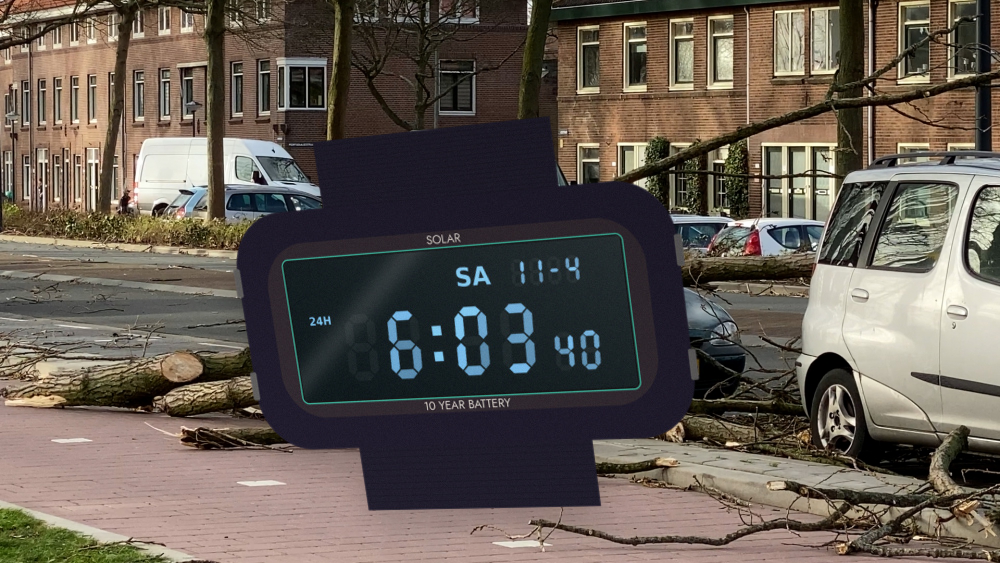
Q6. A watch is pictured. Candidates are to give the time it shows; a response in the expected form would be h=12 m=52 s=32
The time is h=6 m=3 s=40
